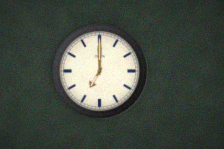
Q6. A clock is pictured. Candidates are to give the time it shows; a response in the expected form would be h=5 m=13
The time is h=7 m=0
